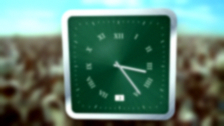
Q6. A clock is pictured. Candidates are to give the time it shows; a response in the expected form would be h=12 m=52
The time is h=3 m=24
